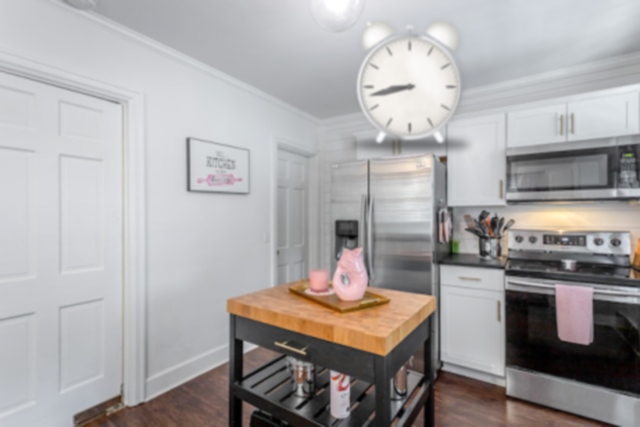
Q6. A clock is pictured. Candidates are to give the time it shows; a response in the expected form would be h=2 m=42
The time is h=8 m=43
